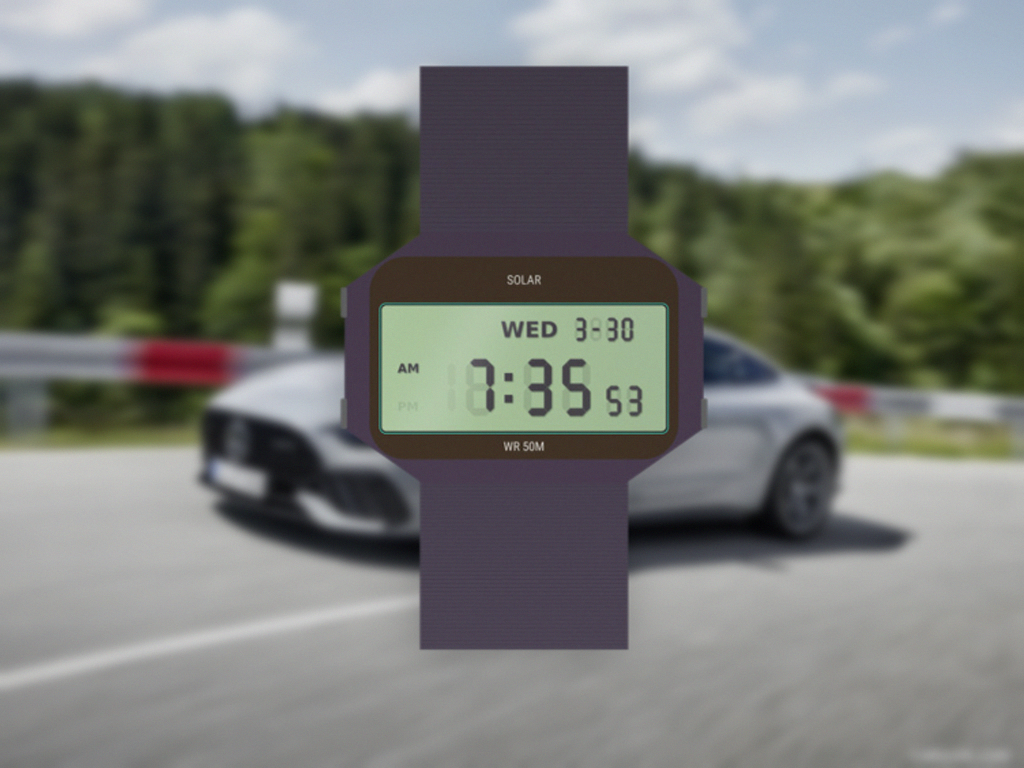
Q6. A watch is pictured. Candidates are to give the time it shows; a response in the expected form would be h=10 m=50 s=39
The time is h=7 m=35 s=53
